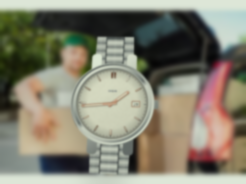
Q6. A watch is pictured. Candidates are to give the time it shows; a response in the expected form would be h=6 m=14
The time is h=1 m=44
